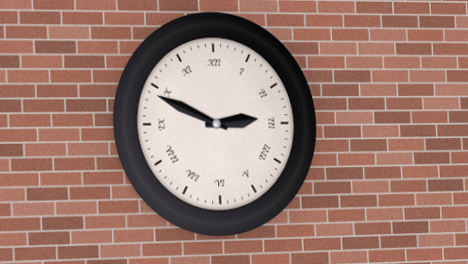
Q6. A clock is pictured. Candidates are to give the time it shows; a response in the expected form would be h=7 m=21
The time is h=2 m=49
